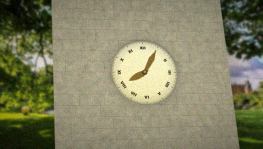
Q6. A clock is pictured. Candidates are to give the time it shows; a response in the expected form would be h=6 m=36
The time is h=8 m=5
